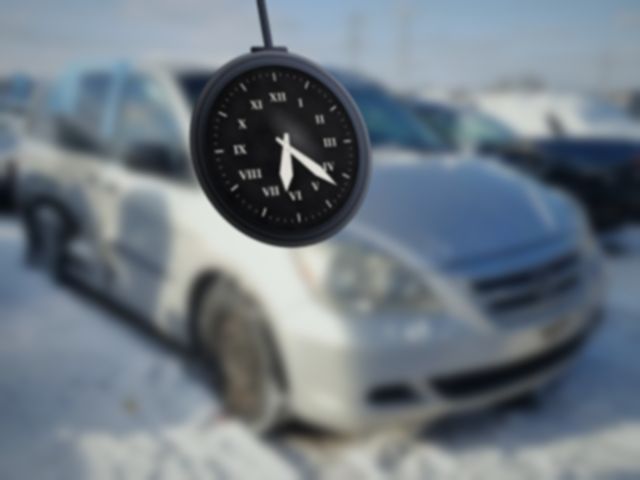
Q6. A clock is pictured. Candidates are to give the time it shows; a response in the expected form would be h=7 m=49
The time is h=6 m=22
